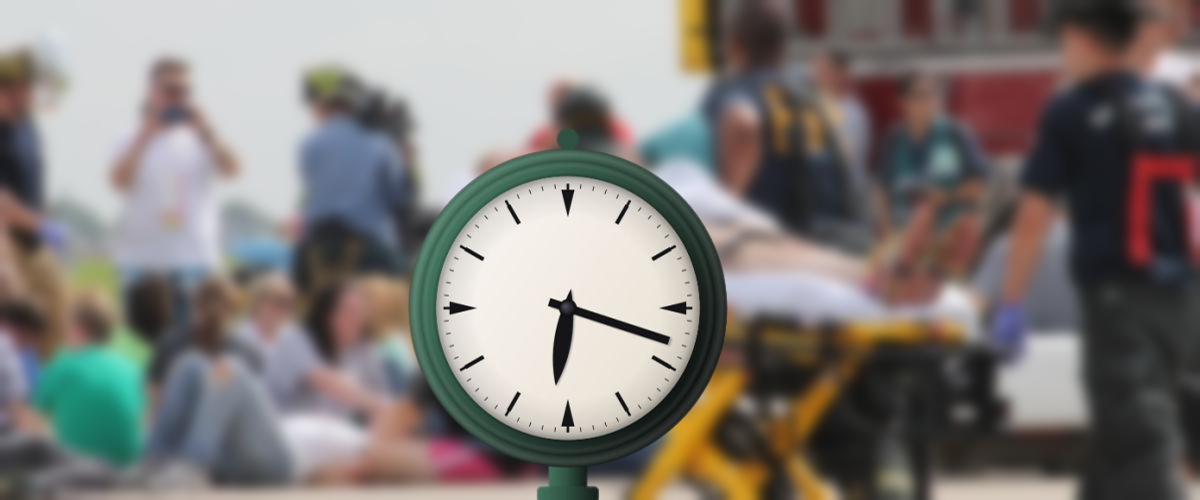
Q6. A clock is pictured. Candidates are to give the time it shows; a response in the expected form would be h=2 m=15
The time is h=6 m=18
